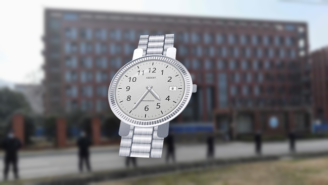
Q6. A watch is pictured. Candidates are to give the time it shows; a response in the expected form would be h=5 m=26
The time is h=4 m=35
